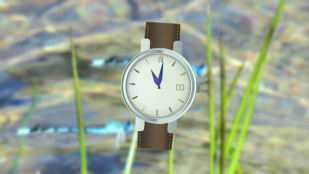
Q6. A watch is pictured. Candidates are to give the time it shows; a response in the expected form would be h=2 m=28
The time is h=11 m=1
